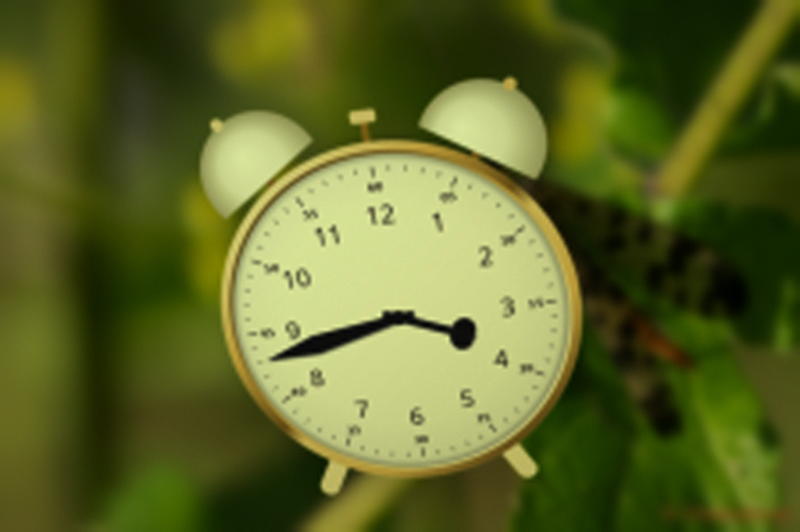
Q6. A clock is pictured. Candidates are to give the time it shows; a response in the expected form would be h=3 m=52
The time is h=3 m=43
